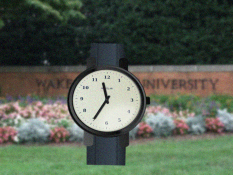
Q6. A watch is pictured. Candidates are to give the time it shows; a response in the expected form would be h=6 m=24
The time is h=11 m=35
